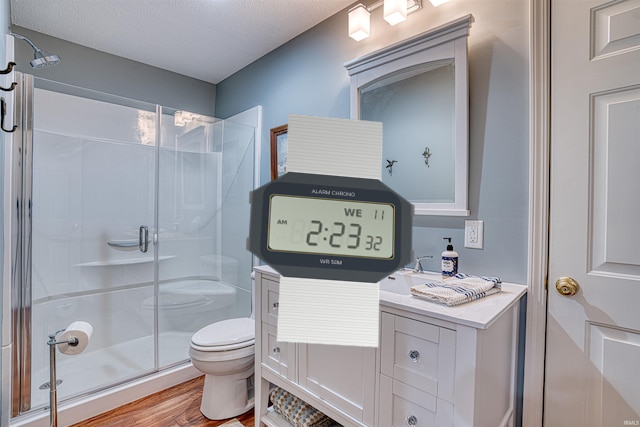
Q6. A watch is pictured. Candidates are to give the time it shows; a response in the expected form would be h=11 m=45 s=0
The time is h=2 m=23 s=32
